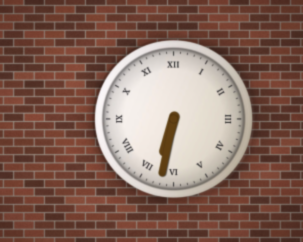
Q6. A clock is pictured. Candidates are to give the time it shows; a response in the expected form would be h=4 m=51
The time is h=6 m=32
